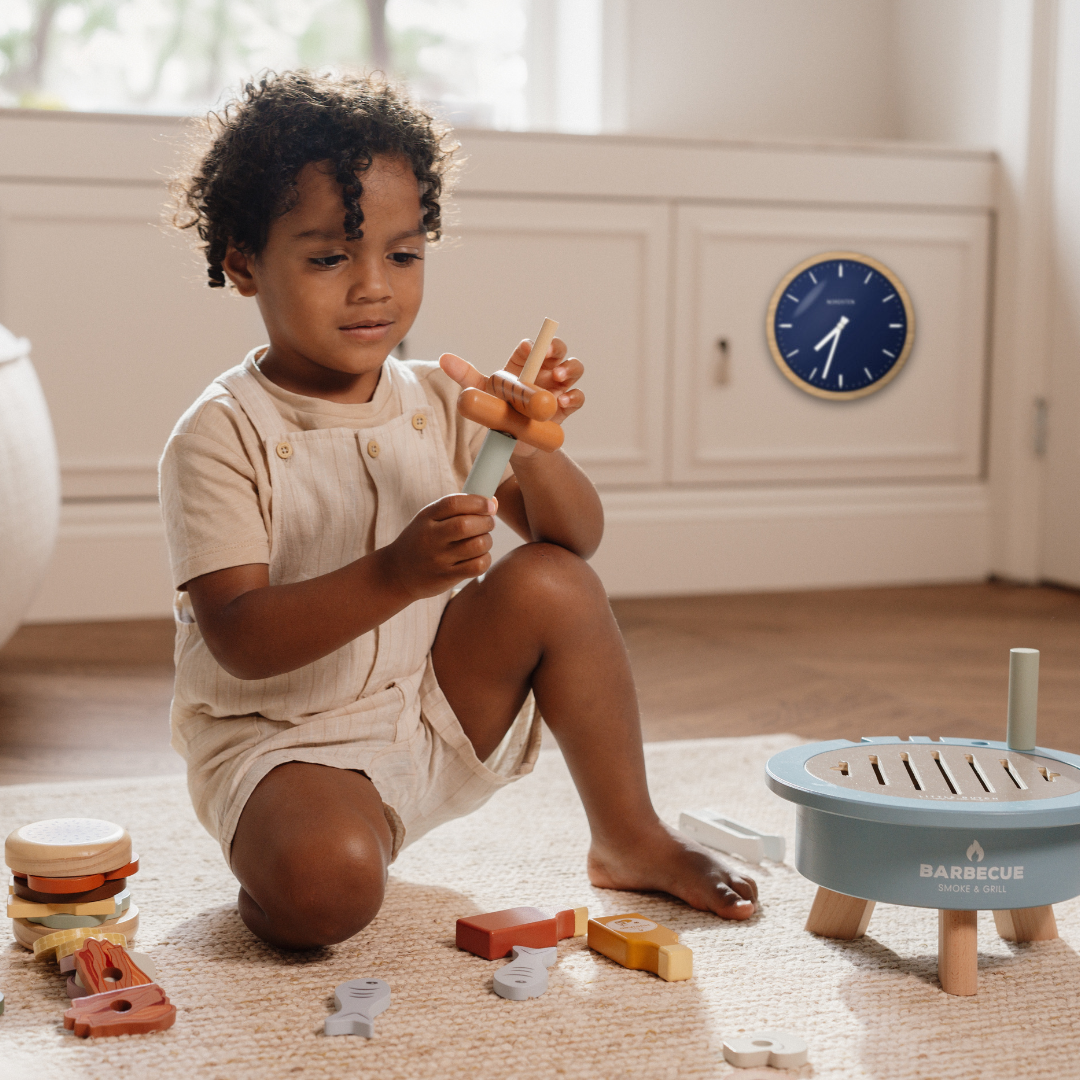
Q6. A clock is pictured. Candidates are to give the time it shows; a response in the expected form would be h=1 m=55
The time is h=7 m=33
